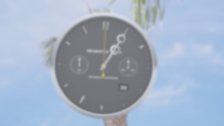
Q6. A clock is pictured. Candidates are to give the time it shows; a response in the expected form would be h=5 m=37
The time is h=1 m=5
